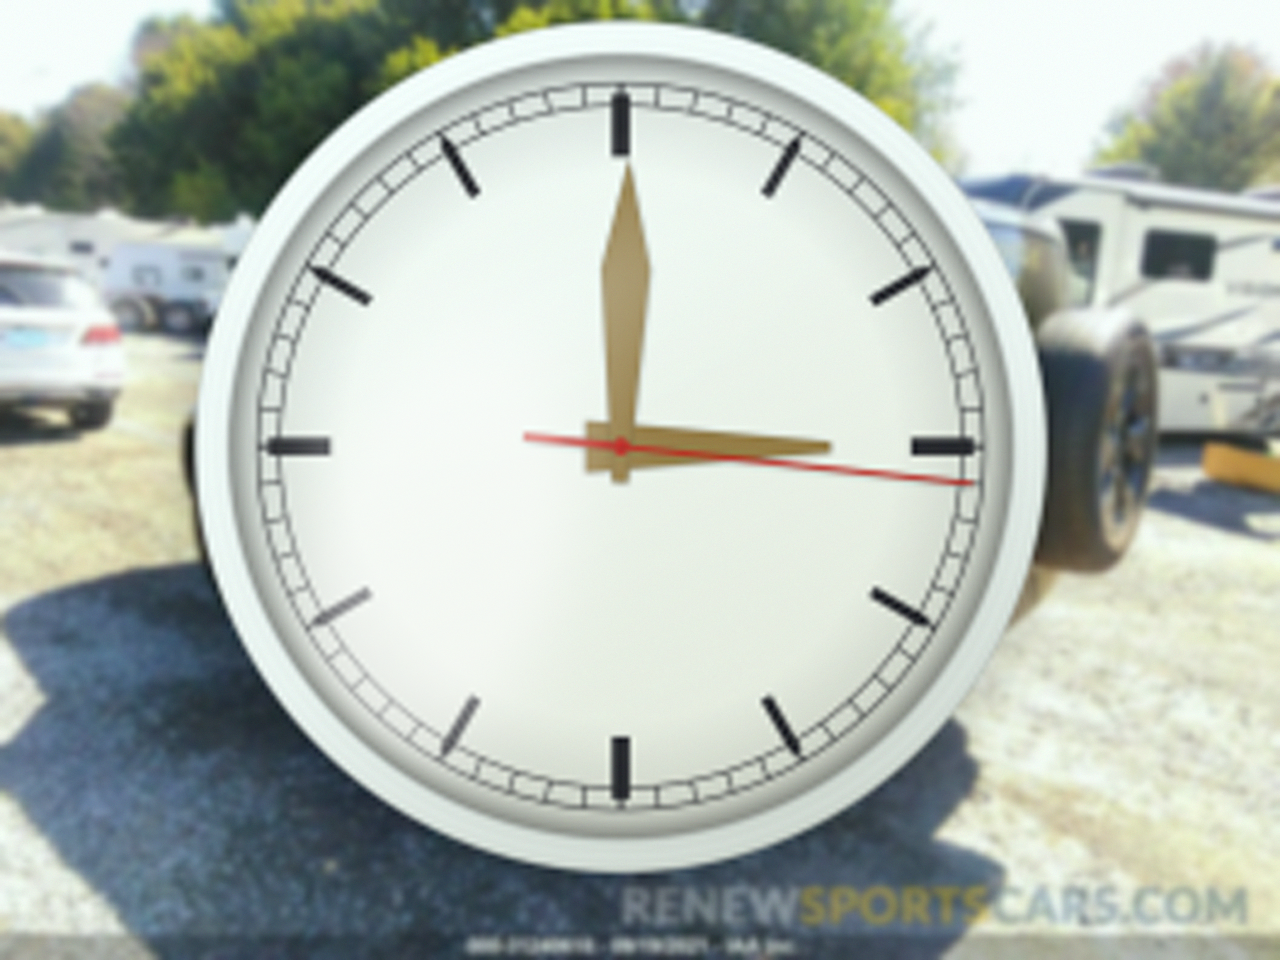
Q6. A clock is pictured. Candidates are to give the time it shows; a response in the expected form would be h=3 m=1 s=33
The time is h=3 m=0 s=16
